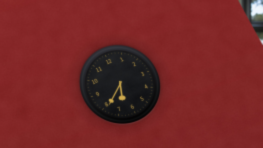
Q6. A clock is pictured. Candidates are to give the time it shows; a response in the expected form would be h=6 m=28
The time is h=6 m=39
